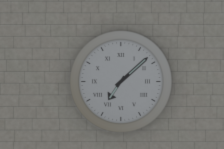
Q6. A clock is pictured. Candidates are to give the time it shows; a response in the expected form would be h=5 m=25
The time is h=7 m=8
